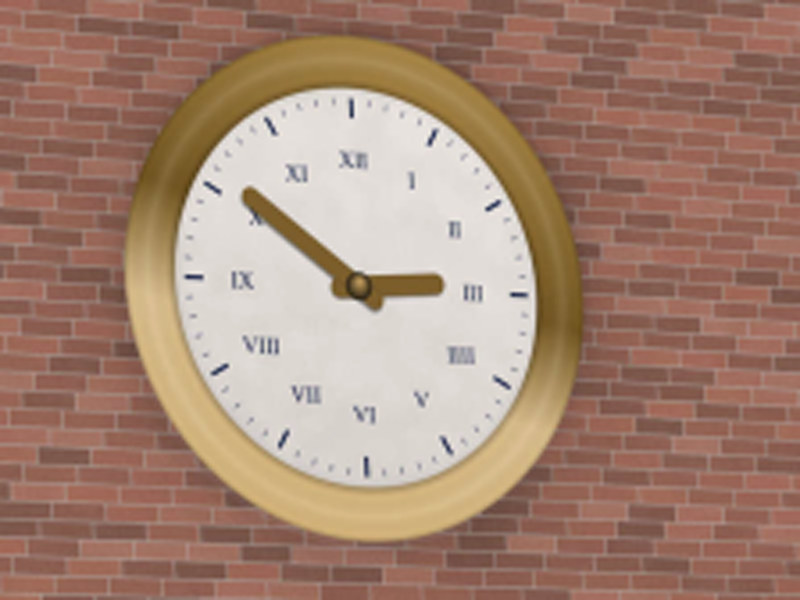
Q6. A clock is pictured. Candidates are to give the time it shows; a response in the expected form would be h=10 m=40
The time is h=2 m=51
